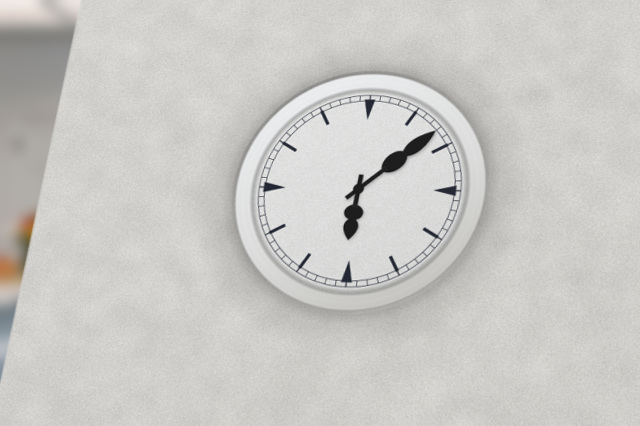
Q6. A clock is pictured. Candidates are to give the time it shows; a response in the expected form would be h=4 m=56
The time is h=6 m=8
